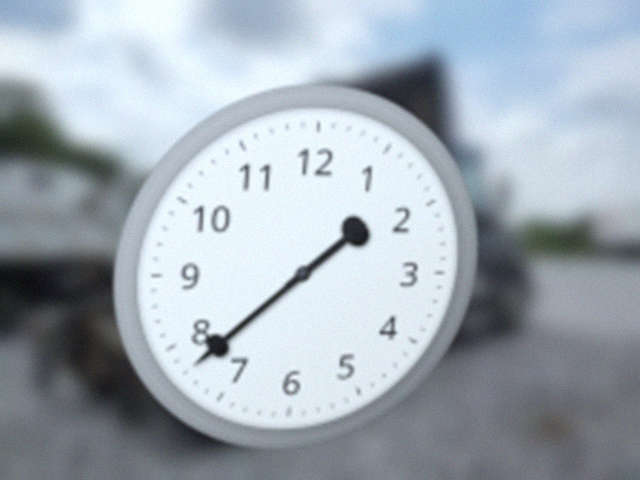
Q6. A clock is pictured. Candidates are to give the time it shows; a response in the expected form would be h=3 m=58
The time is h=1 m=38
